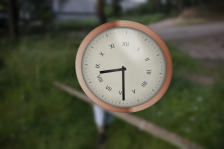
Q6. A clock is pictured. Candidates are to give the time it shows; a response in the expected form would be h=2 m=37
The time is h=8 m=29
